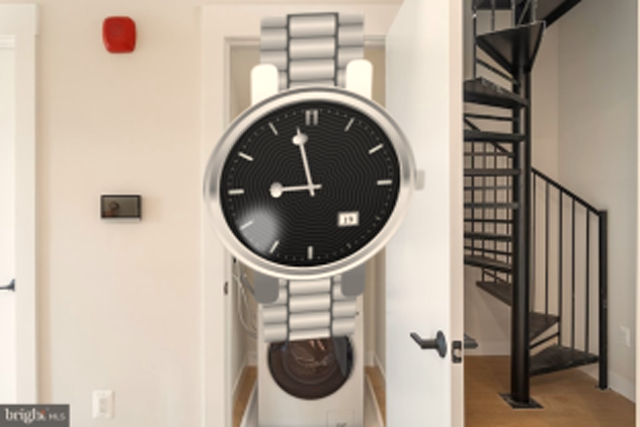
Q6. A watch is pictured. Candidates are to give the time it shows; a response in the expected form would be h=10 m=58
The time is h=8 m=58
